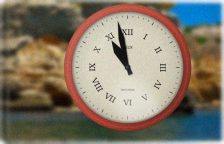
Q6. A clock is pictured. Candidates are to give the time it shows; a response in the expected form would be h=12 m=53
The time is h=10 m=58
